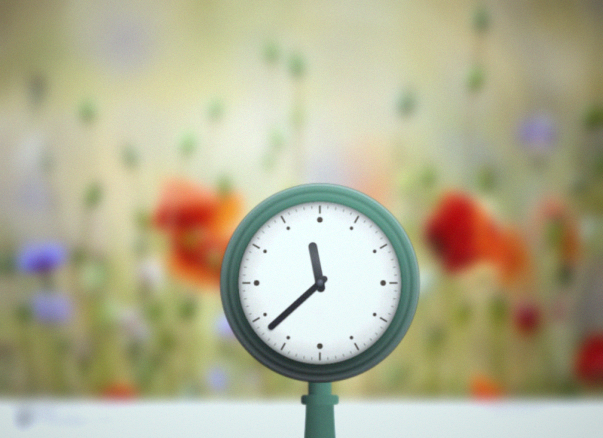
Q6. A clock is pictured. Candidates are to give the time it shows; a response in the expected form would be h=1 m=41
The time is h=11 m=38
